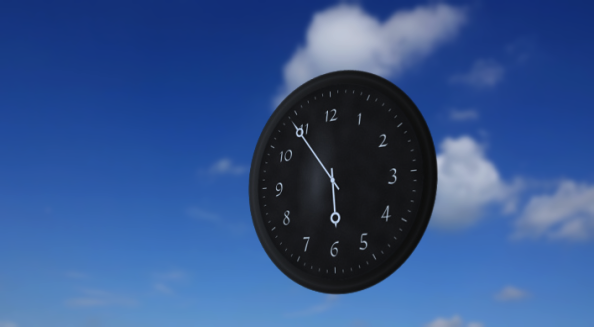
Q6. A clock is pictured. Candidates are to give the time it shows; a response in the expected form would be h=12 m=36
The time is h=5 m=54
